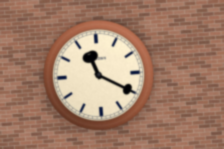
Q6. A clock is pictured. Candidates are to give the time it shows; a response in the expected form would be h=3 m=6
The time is h=11 m=20
